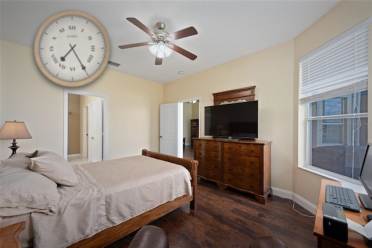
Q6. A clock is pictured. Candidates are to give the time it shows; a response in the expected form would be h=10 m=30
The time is h=7 m=25
